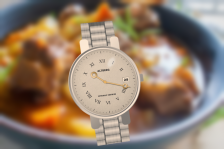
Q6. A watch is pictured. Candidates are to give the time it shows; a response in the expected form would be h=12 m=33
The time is h=10 m=18
